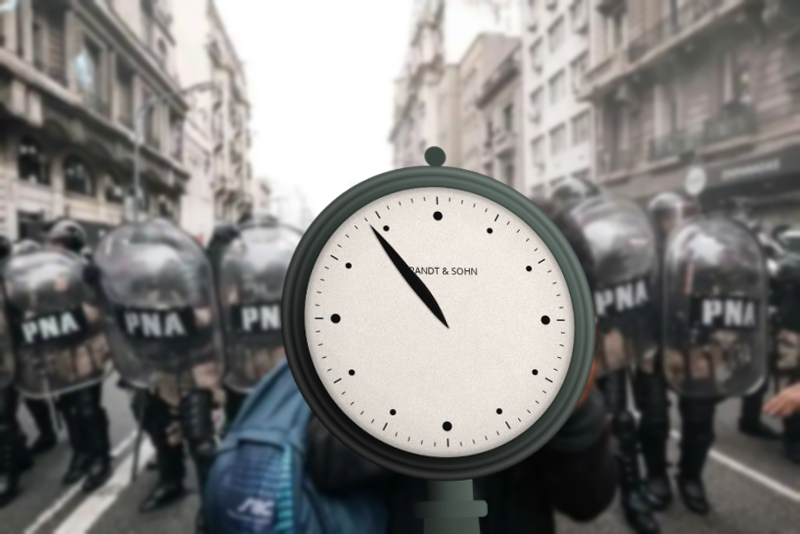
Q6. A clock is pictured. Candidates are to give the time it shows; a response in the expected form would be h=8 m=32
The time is h=10 m=54
